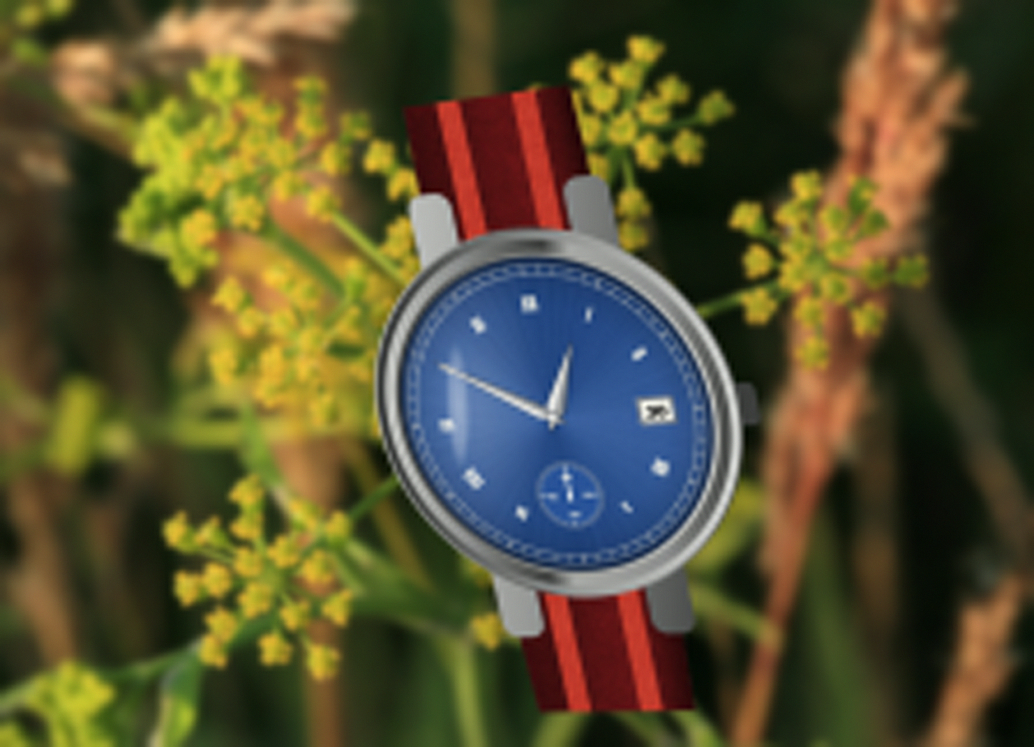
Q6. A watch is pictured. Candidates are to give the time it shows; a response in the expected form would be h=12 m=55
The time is h=12 m=50
